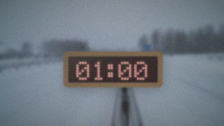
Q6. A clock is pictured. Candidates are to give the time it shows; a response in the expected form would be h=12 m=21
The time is h=1 m=0
